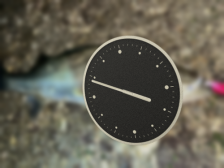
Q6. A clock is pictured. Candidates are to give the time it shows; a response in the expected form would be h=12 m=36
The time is h=3 m=49
